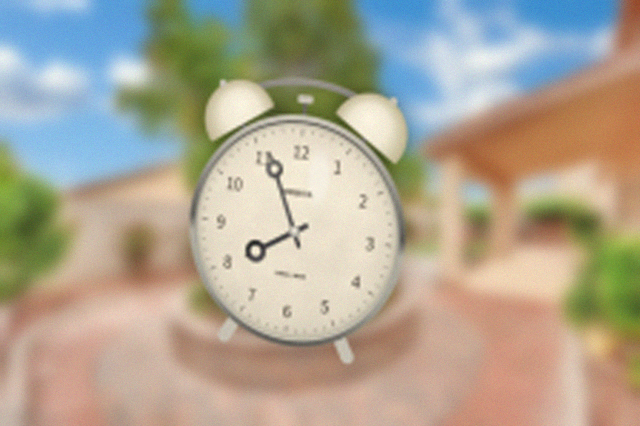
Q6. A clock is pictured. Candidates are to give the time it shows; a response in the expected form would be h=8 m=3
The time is h=7 m=56
